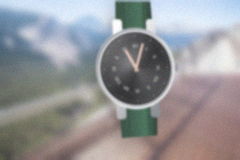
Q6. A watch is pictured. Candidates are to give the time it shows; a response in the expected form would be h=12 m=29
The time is h=11 m=3
